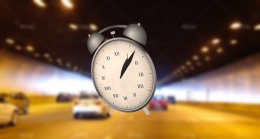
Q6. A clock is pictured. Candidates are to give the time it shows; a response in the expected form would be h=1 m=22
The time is h=1 m=7
